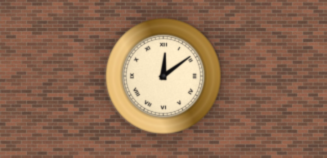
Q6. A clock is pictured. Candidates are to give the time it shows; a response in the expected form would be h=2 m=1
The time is h=12 m=9
